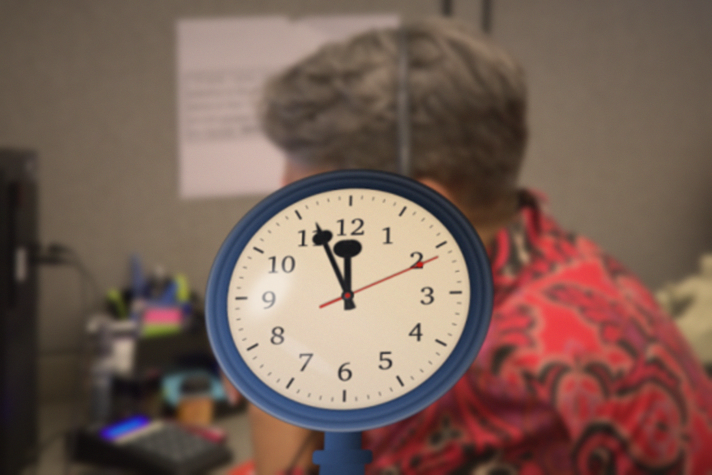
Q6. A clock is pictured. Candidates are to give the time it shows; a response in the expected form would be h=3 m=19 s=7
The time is h=11 m=56 s=11
